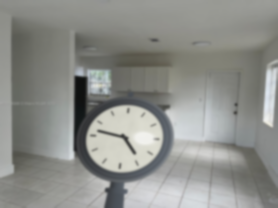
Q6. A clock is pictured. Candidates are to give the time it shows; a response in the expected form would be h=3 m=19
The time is h=4 m=47
